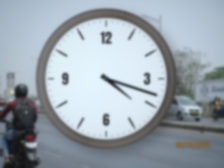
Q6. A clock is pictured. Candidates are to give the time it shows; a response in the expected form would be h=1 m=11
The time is h=4 m=18
